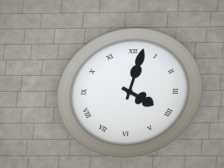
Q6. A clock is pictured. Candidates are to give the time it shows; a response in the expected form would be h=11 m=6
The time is h=4 m=2
